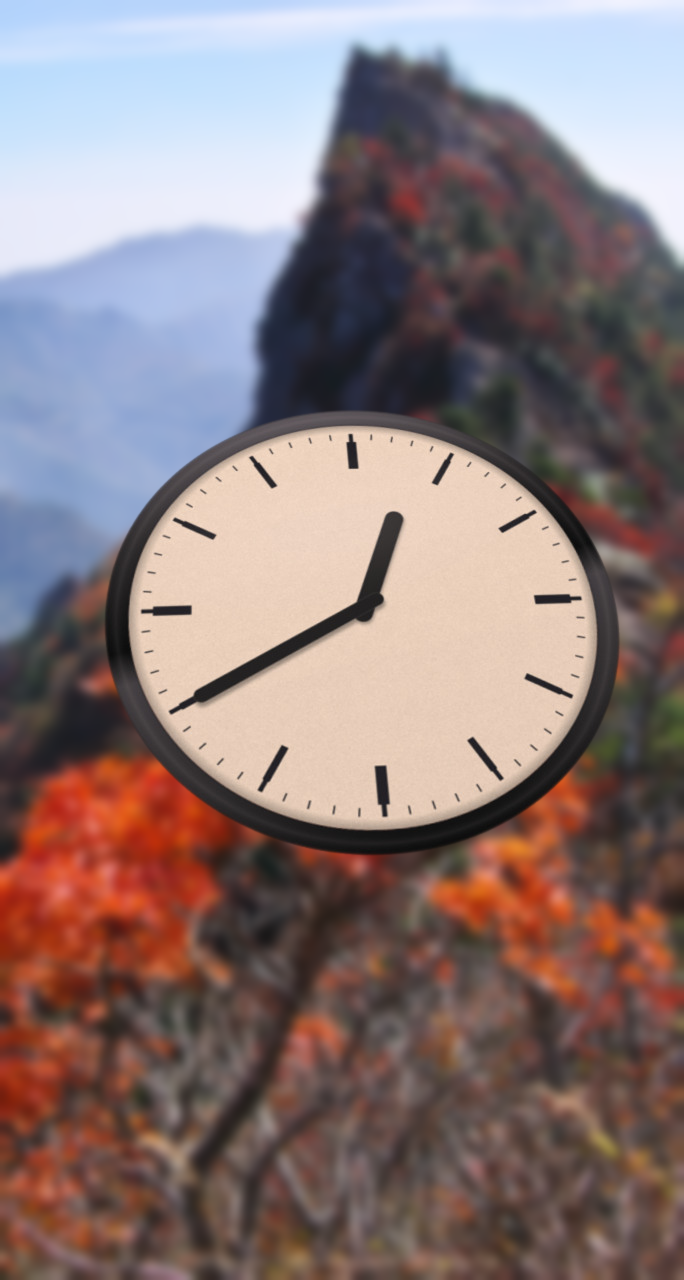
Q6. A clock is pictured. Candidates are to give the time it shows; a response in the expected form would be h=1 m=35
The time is h=12 m=40
